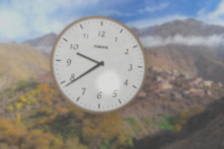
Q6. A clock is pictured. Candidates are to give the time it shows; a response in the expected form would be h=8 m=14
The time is h=9 m=39
